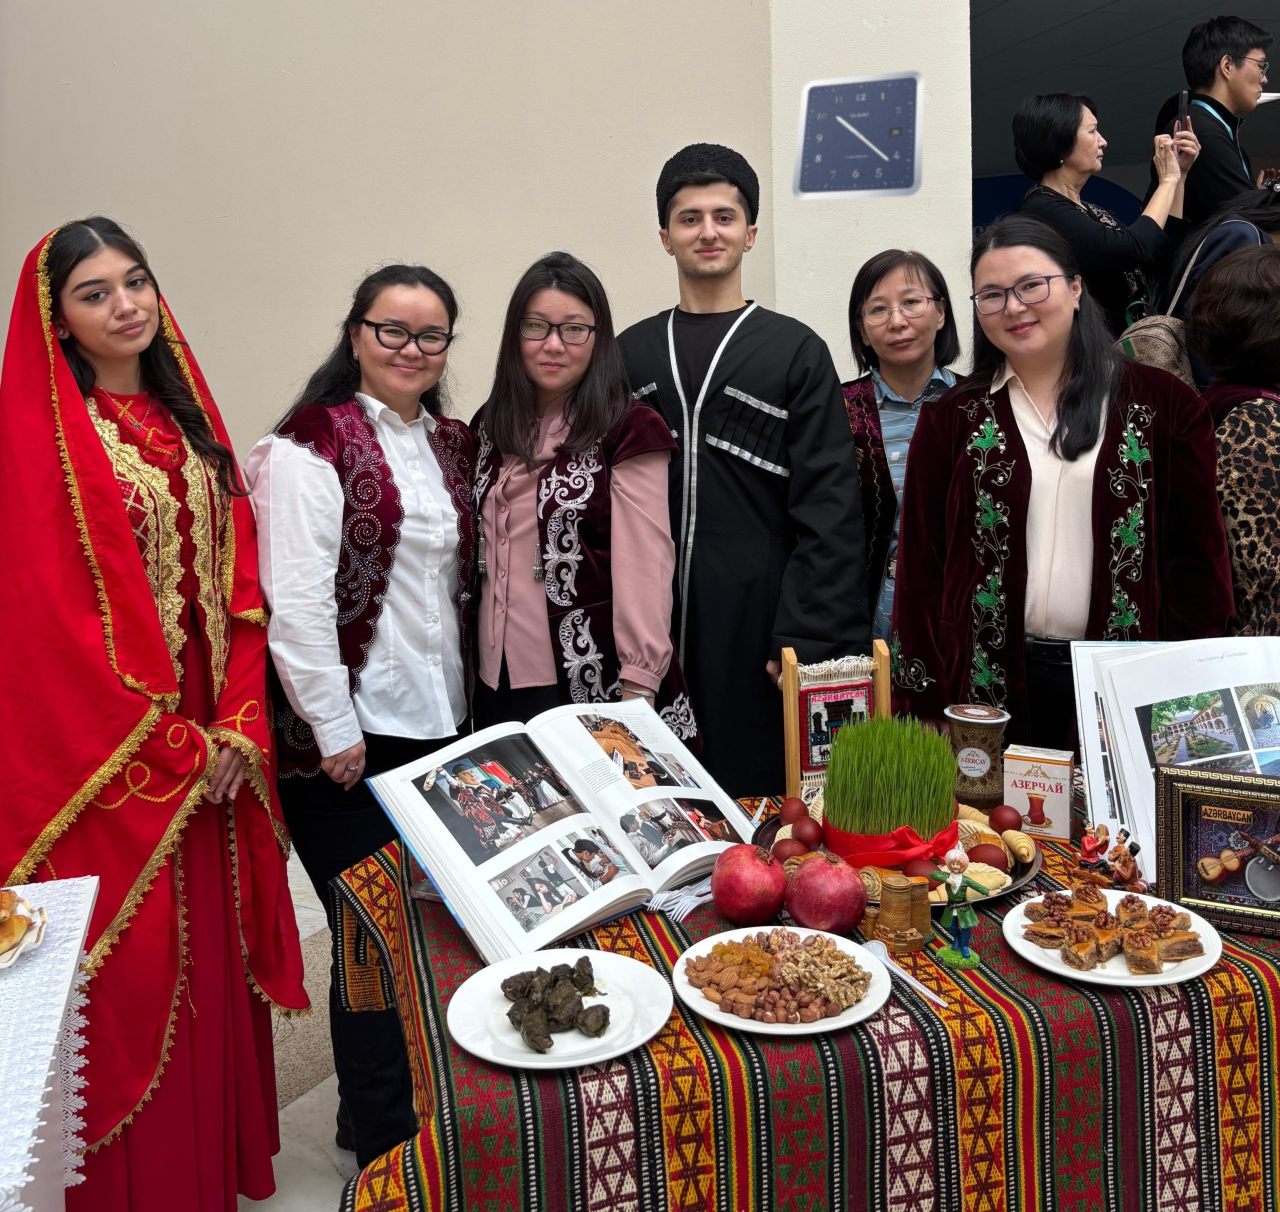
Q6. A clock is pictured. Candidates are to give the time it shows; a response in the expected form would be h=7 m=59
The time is h=10 m=22
